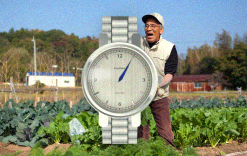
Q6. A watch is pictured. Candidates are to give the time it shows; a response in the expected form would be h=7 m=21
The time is h=1 m=5
